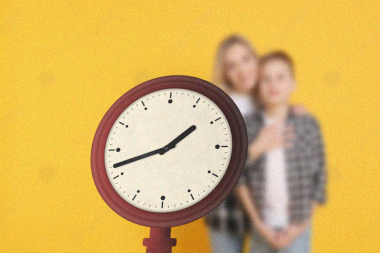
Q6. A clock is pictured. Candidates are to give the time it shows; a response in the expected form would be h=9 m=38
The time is h=1 m=42
